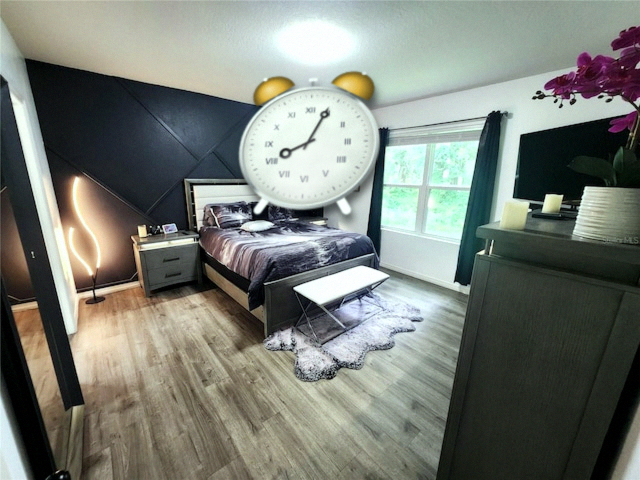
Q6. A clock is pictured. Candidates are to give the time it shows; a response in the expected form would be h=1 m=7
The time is h=8 m=4
